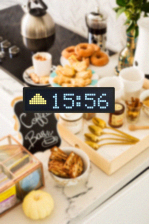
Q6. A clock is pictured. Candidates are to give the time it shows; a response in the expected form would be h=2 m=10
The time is h=15 m=56
